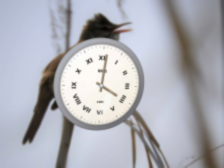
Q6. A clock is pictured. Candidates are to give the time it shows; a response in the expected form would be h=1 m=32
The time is h=4 m=1
